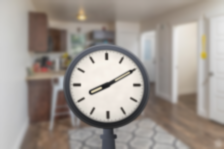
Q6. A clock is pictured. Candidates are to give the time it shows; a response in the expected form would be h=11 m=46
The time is h=8 m=10
